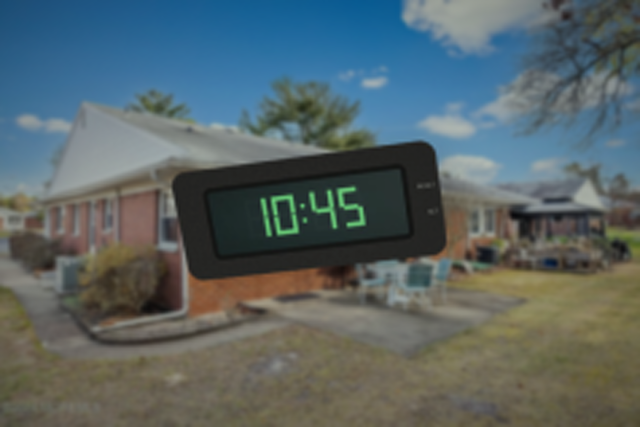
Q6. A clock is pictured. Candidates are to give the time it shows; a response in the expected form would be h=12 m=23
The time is h=10 m=45
